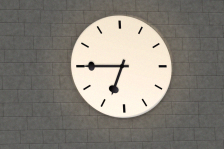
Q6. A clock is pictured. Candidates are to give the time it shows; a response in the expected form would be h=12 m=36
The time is h=6 m=45
